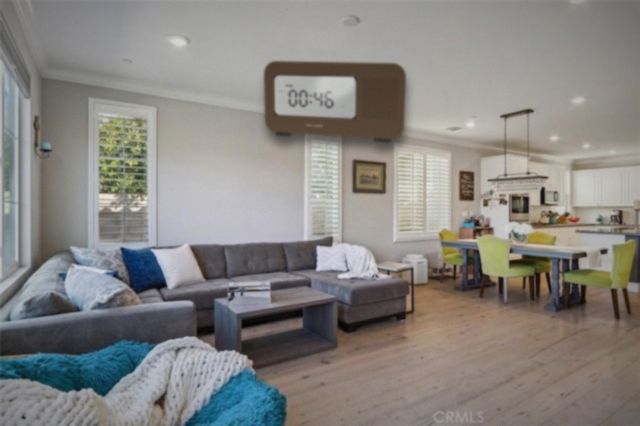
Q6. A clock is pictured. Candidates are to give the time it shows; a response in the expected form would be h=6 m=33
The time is h=0 m=46
